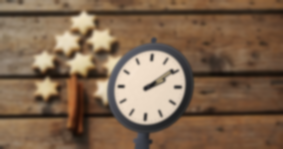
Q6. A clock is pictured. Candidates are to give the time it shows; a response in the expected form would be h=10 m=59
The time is h=2 m=9
